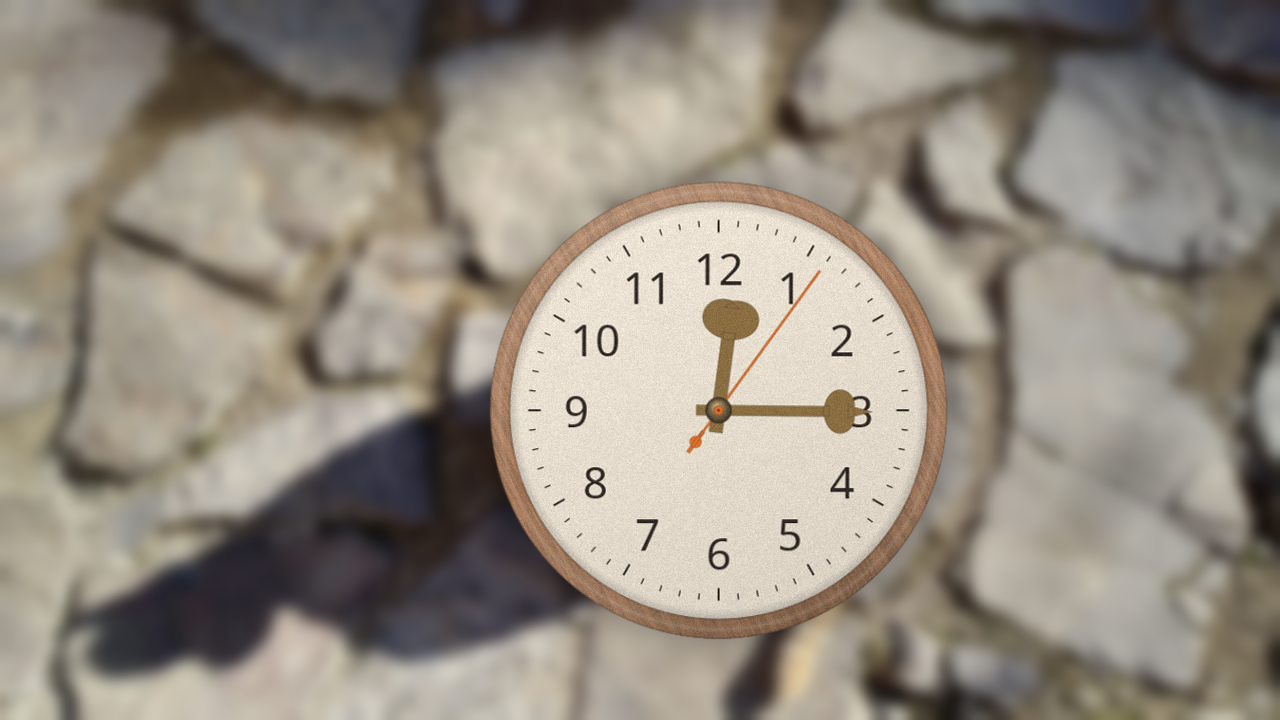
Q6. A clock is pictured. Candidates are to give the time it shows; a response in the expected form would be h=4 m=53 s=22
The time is h=12 m=15 s=6
